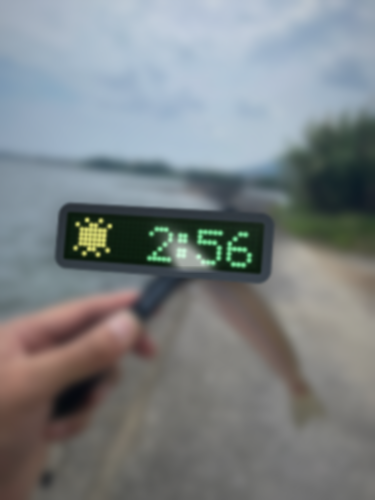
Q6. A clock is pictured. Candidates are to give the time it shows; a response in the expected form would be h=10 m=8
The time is h=2 m=56
